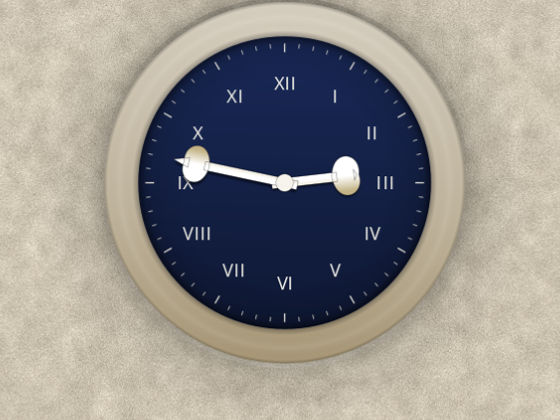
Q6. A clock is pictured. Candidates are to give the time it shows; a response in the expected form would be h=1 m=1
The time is h=2 m=47
